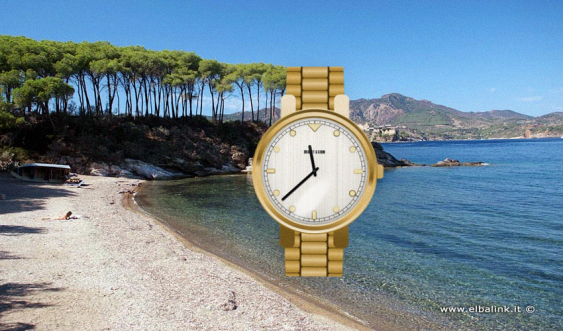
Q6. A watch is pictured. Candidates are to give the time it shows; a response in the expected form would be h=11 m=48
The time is h=11 m=38
